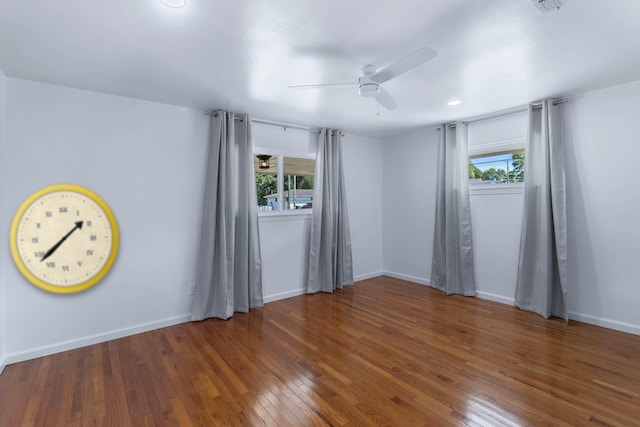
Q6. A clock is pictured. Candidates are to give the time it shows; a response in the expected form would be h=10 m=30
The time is h=1 m=38
